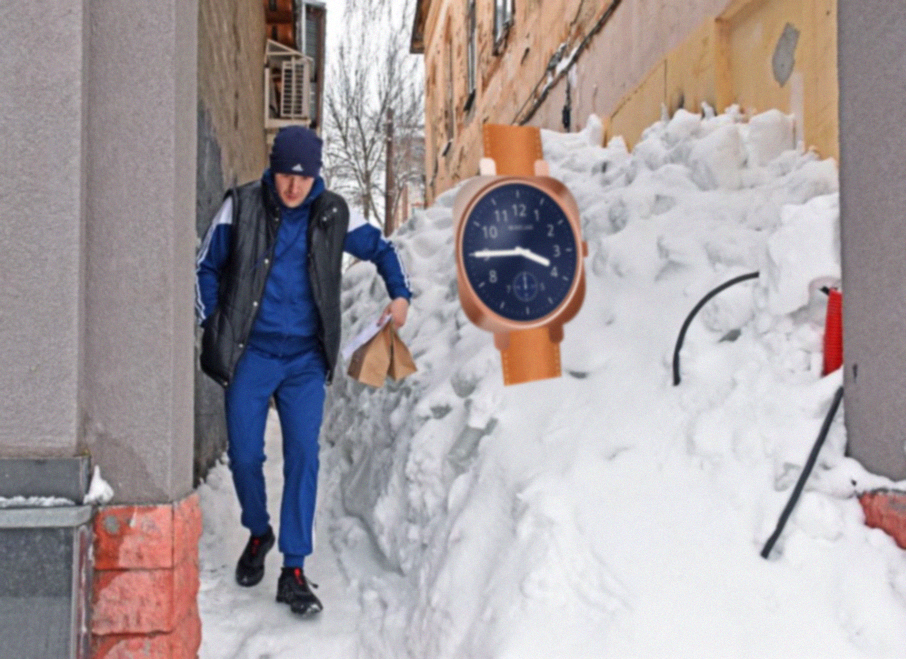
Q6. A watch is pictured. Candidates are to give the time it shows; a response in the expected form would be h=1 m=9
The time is h=3 m=45
